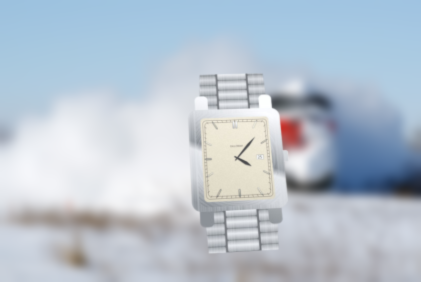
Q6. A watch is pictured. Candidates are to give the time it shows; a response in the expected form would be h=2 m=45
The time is h=4 m=7
